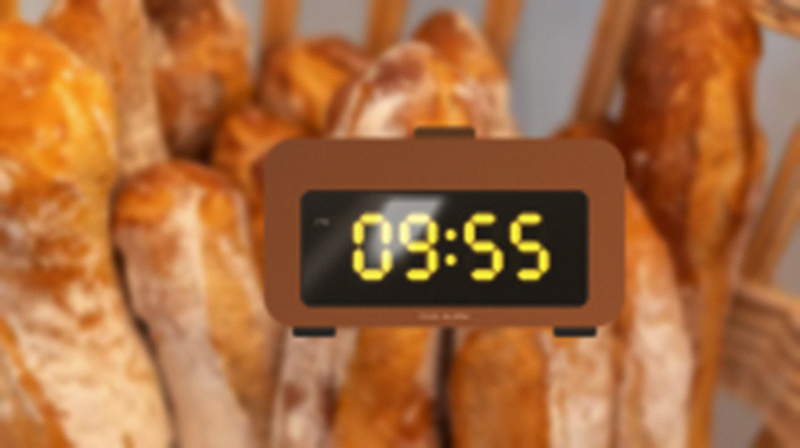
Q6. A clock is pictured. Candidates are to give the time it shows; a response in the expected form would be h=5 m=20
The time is h=9 m=55
